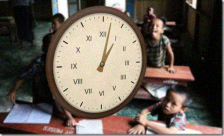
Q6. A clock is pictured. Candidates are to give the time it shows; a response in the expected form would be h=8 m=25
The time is h=1 m=2
